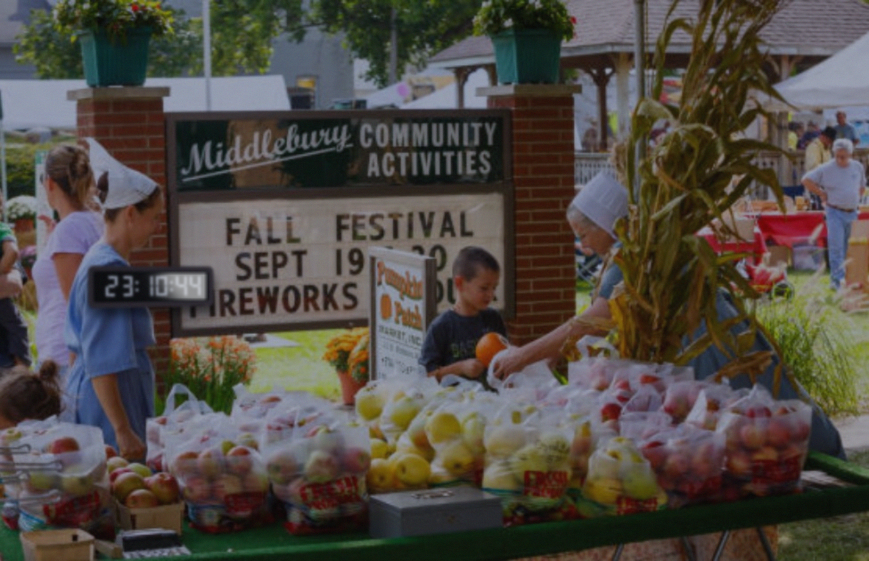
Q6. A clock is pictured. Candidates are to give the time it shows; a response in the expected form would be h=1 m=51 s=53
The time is h=23 m=10 s=44
